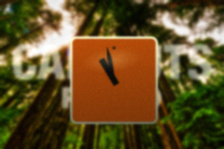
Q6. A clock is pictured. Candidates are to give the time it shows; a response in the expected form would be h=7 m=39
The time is h=10 m=58
